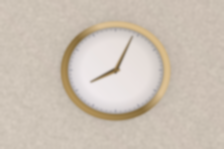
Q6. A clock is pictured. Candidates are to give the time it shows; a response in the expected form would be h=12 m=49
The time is h=8 m=4
